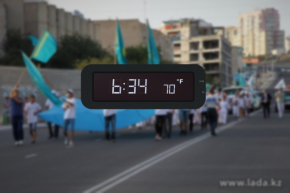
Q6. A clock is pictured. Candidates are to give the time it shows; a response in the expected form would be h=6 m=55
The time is h=6 m=34
